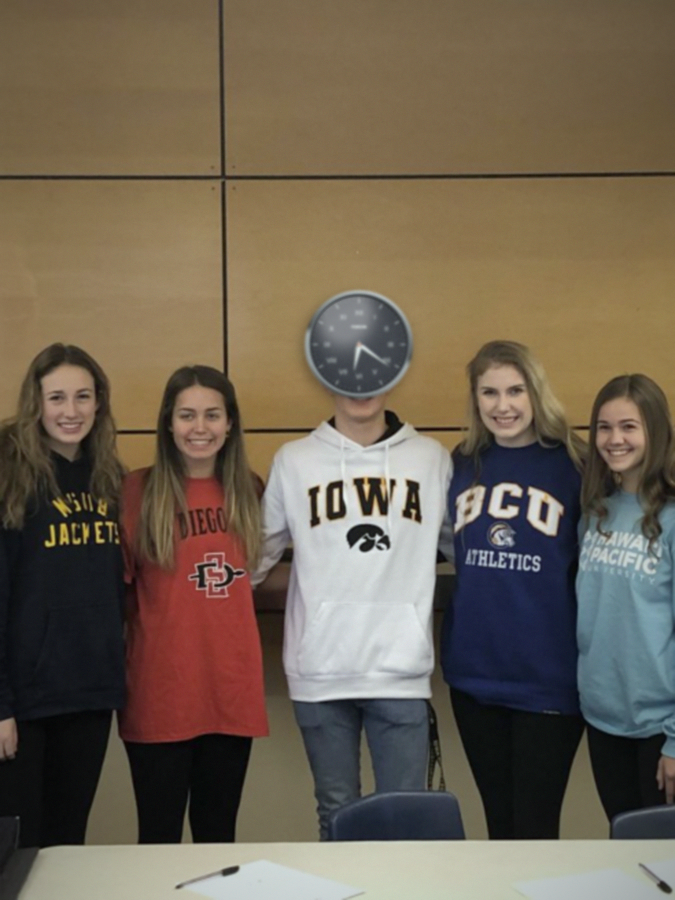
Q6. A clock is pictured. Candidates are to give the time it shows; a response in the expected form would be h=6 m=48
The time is h=6 m=21
